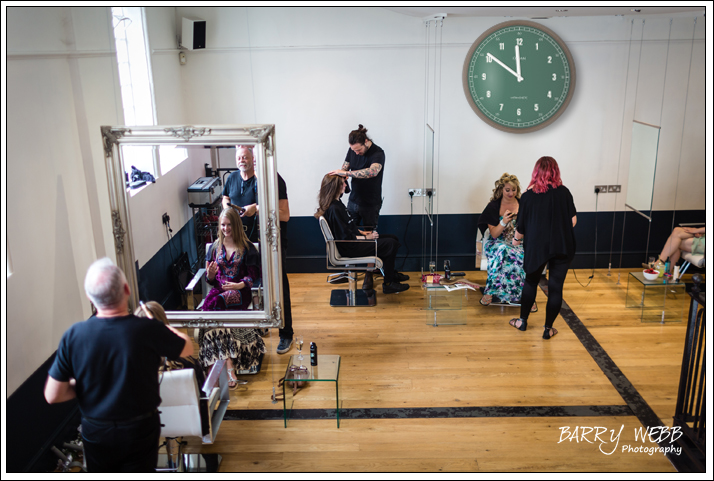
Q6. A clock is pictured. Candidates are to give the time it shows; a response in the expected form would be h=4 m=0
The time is h=11 m=51
